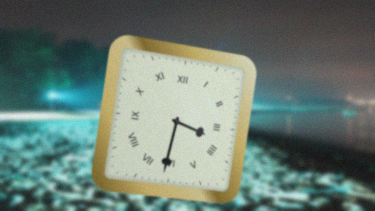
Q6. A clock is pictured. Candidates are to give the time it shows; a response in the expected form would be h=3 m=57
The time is h=3 m=31
